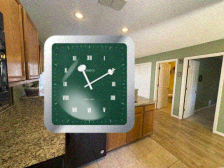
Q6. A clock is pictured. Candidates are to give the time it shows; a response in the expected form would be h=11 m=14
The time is h=11 m=10
